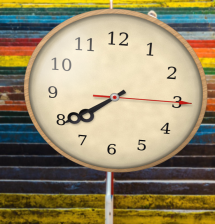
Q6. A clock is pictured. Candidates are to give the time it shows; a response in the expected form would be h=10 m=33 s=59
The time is h=7 m=39 s=15
